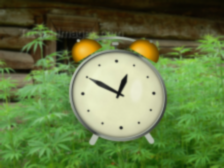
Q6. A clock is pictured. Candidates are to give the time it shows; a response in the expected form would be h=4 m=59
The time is h=12 m=50
